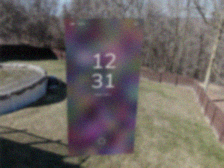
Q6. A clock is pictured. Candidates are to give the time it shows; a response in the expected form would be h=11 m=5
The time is h=12 m=31
